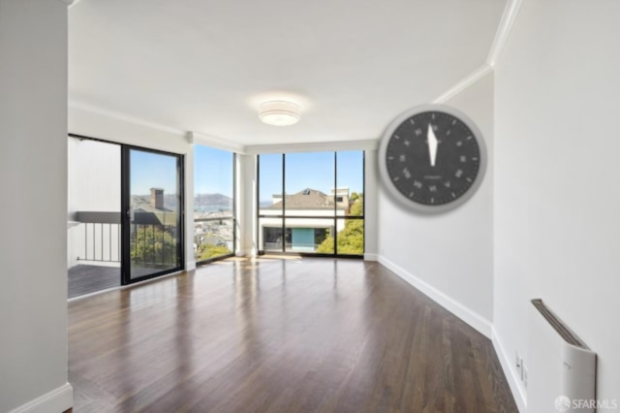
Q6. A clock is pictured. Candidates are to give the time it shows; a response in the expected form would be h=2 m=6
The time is h=11 m=59
